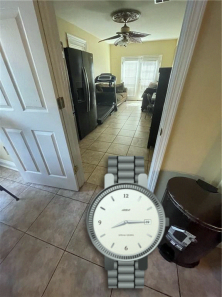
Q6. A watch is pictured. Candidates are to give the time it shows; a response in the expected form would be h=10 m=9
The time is h=8 m=15
